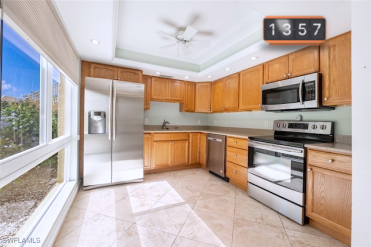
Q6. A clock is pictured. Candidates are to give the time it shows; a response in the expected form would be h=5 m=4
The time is h=13 m=57
